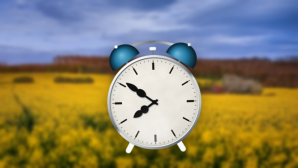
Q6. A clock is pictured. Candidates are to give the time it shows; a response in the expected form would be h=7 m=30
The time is h=7 m=51
